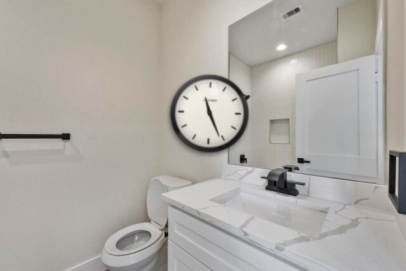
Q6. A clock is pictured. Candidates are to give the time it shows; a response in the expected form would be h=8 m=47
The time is h=11 m=26
